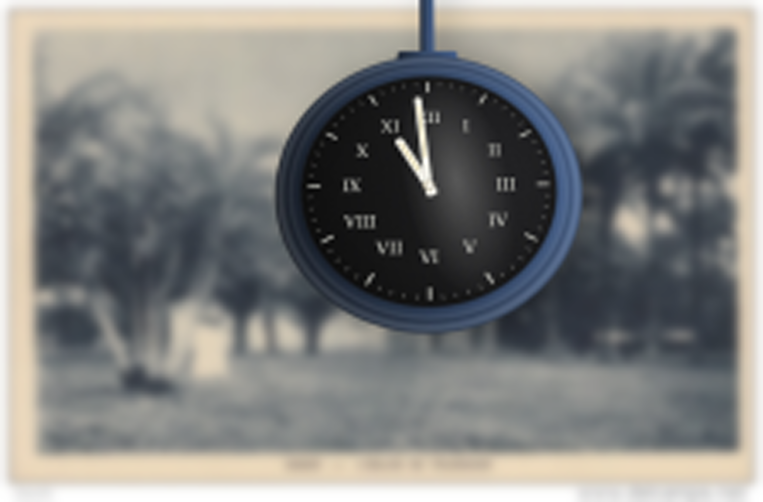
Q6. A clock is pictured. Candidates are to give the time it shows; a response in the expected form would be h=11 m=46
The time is h=10 m=59
